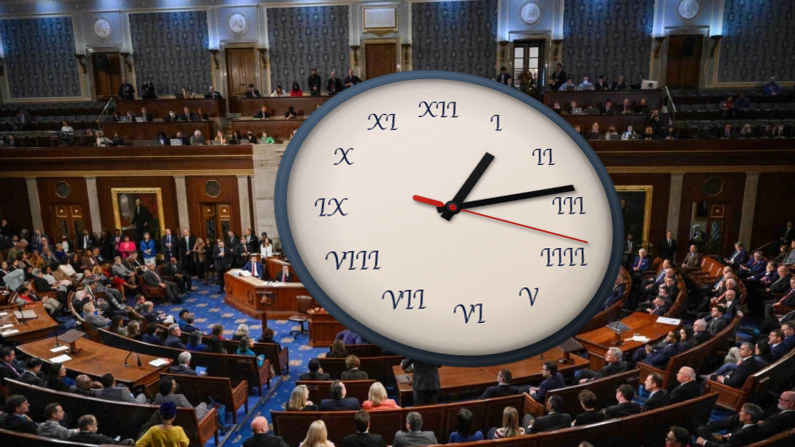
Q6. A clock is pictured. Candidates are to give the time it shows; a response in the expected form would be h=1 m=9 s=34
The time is h=1 m=13 s=18
